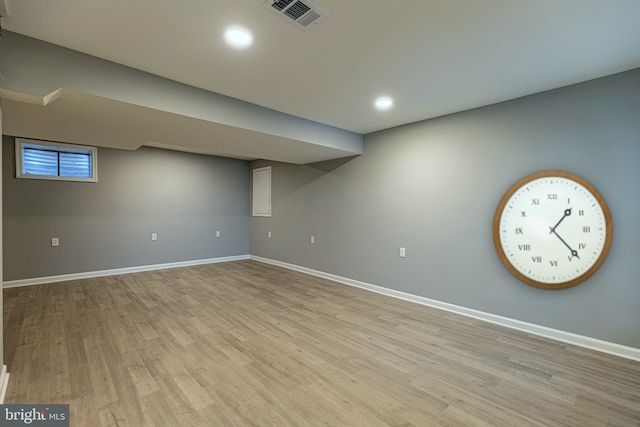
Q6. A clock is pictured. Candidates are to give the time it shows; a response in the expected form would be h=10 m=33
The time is h=1 m=23
